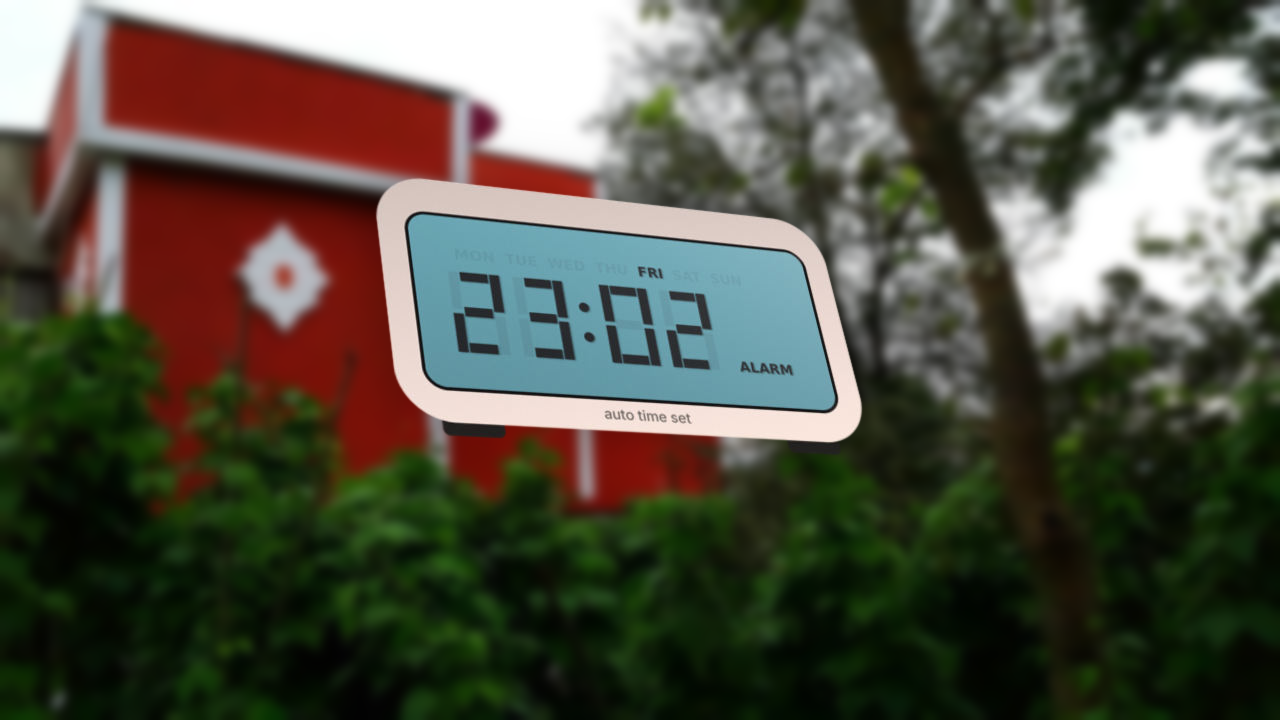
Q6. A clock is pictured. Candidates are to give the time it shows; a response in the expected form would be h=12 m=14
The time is h=23 m=2
